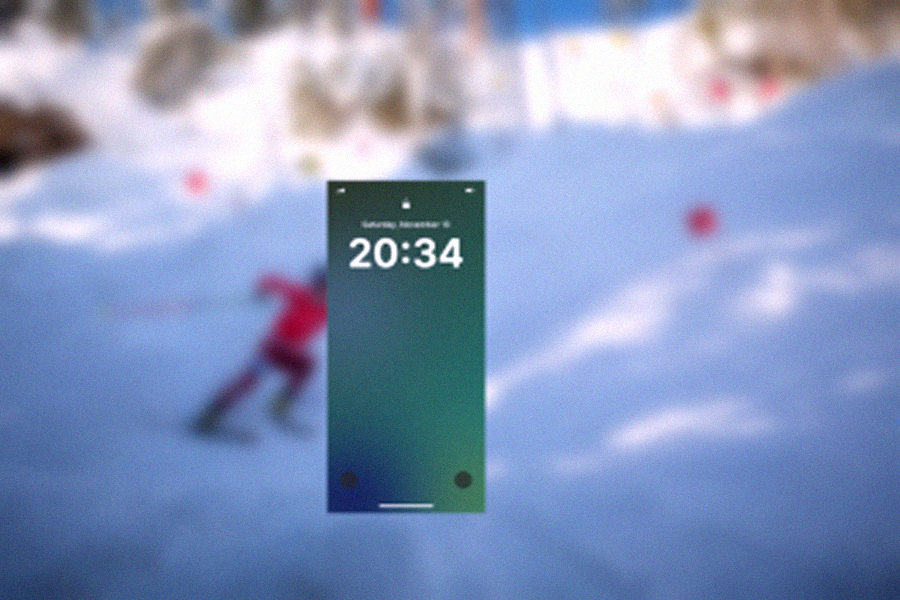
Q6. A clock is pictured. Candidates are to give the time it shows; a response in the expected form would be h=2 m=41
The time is h=20 m=34
